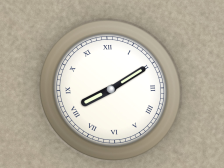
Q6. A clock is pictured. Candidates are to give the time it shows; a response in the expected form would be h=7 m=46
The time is h=8 m=10
